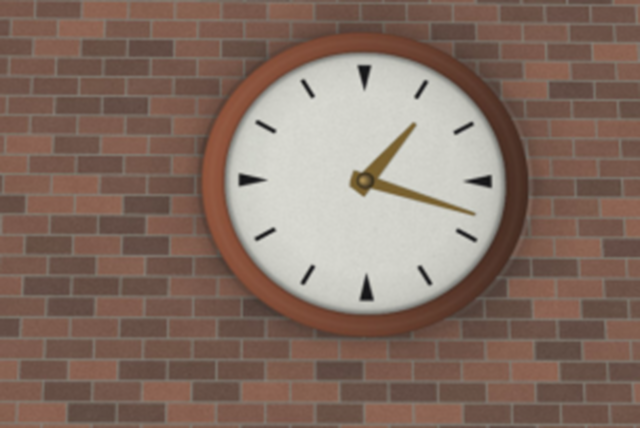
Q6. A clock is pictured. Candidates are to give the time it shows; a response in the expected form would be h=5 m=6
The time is h=1 m=18
